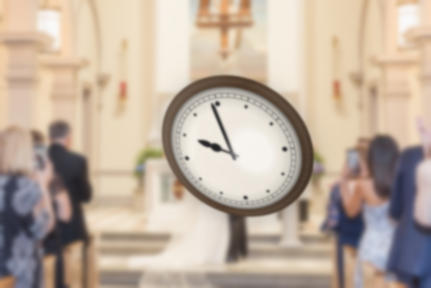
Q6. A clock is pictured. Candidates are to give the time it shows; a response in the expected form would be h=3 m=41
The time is h=9 m=59
